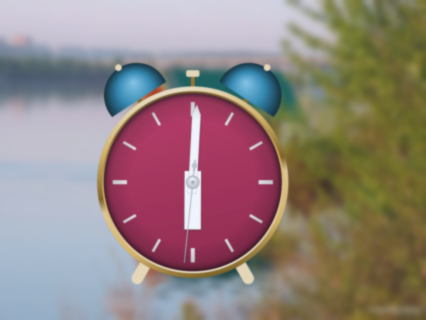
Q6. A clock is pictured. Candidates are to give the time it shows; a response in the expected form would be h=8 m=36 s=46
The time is h=6 m=0 s=31
